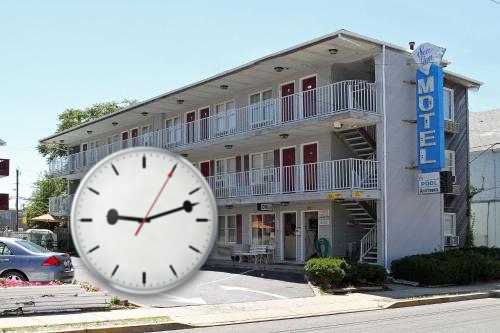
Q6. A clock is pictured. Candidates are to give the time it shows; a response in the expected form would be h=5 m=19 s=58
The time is h=9 m=12 s=5
